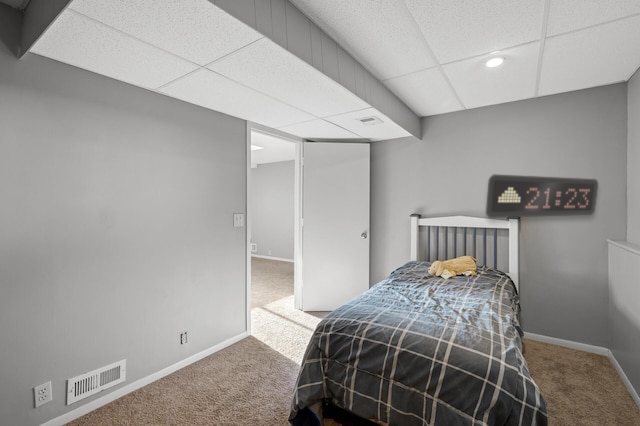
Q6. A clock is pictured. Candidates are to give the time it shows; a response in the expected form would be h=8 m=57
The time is h=21 m=23
